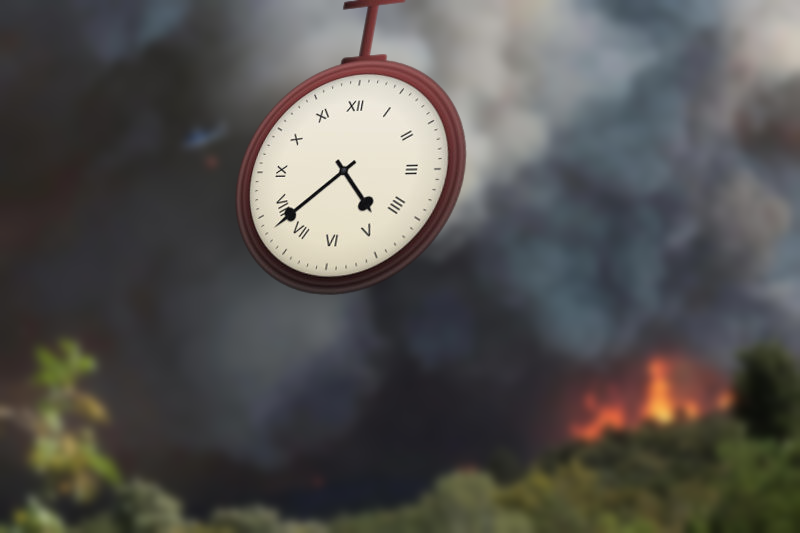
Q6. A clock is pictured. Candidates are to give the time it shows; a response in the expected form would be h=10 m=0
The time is h=4 m=38
